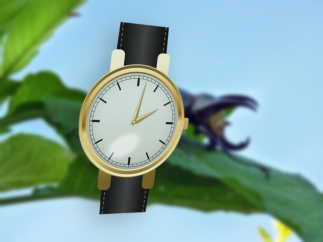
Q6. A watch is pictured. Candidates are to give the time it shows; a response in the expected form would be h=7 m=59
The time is h=2 m=2
